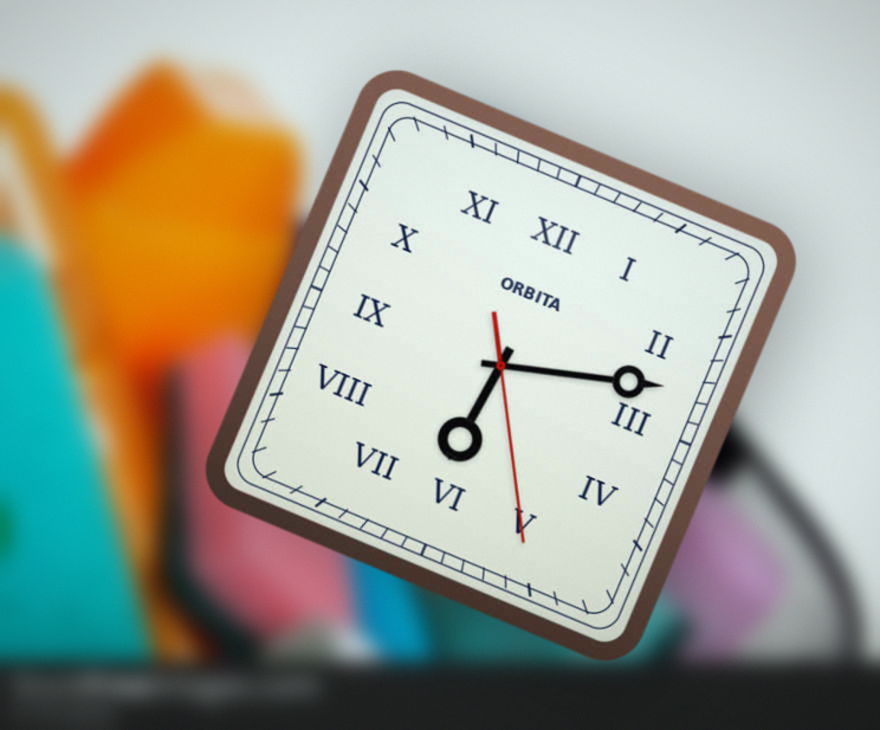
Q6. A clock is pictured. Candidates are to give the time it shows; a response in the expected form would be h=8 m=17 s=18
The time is h=6 m=12 s=25
